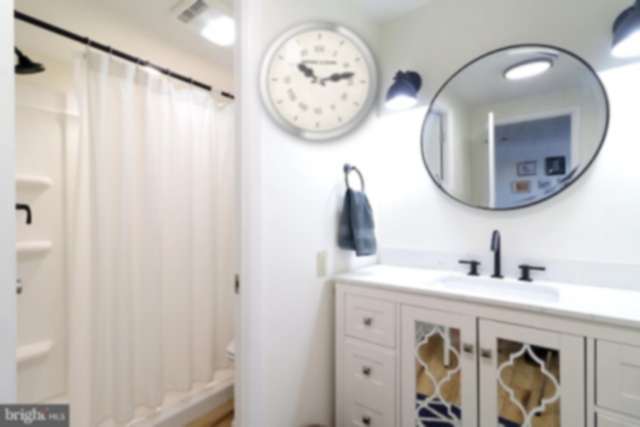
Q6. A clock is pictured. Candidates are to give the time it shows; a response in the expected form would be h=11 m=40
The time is h=10 m=13
